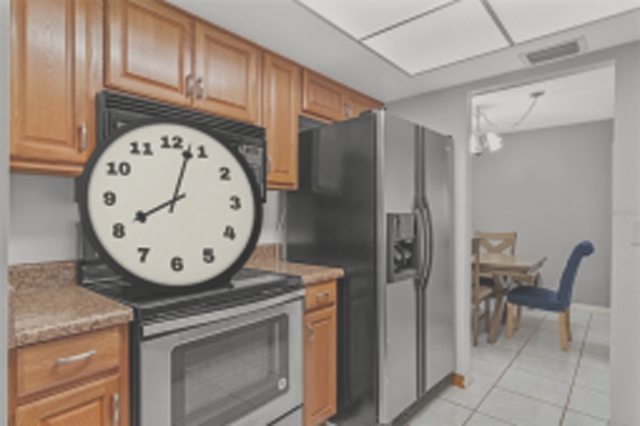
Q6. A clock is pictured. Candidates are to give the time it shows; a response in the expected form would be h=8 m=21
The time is h=8 m=3
